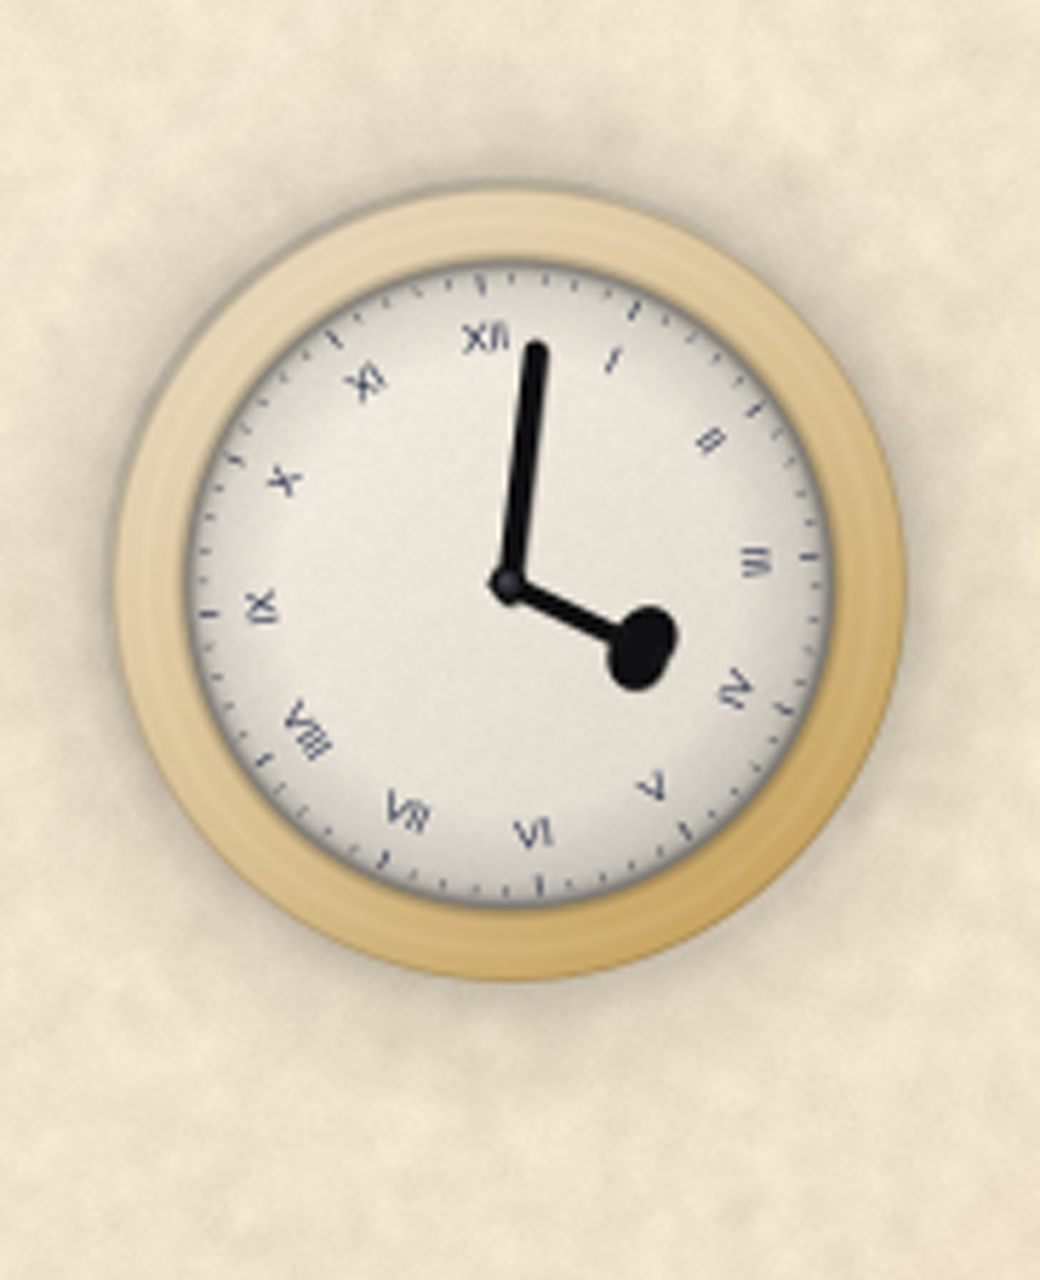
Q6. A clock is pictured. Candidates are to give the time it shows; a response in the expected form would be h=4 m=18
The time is h=4 m=2
